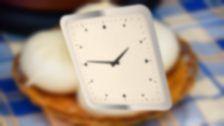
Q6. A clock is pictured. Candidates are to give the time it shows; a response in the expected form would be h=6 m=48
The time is h=1 m=46
